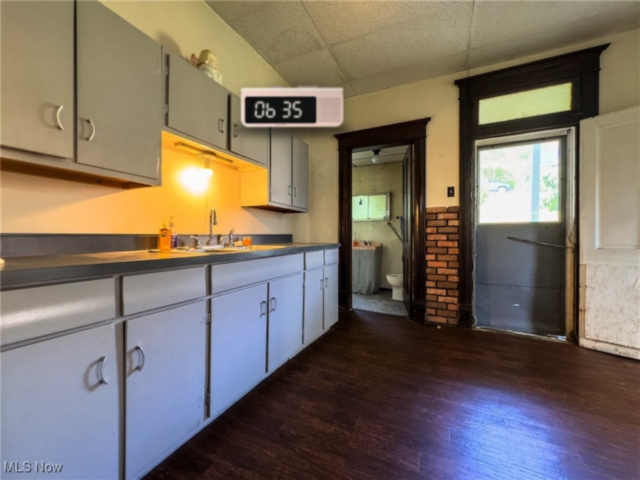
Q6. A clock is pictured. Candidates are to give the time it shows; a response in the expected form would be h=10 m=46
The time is h=6 m=35
